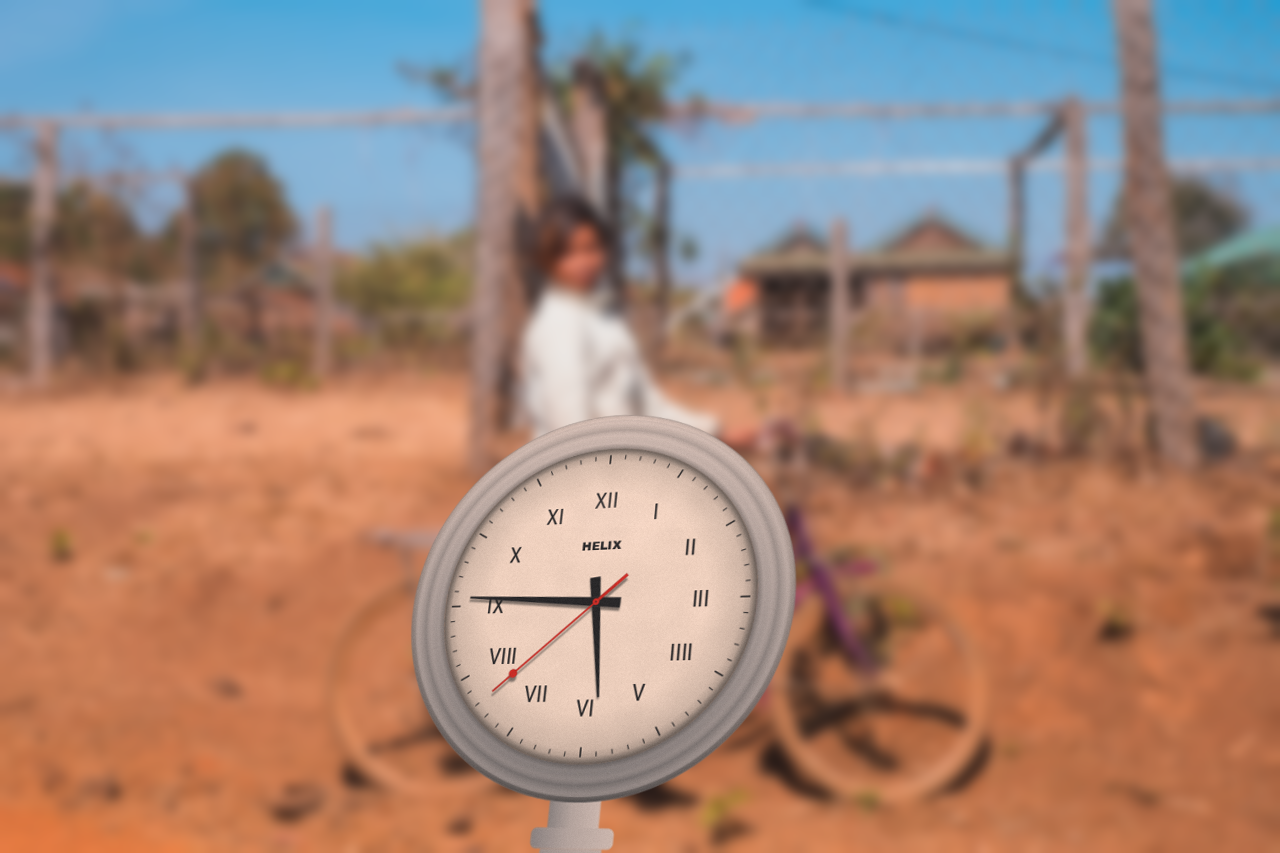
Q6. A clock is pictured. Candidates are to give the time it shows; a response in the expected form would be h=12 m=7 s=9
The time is h=5 m=45 s=38
